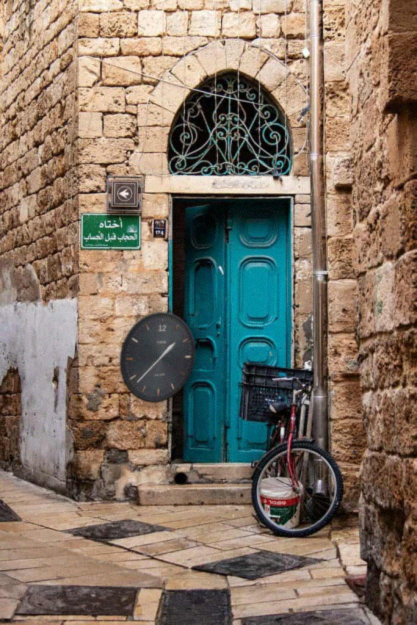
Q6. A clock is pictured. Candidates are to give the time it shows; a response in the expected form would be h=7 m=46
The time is h=1 m=38
